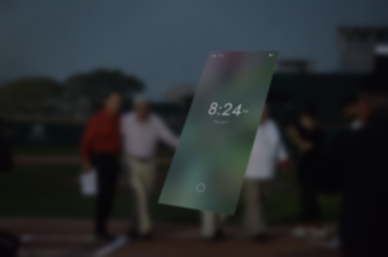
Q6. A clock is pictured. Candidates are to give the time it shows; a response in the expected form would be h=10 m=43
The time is h=8 m=24
